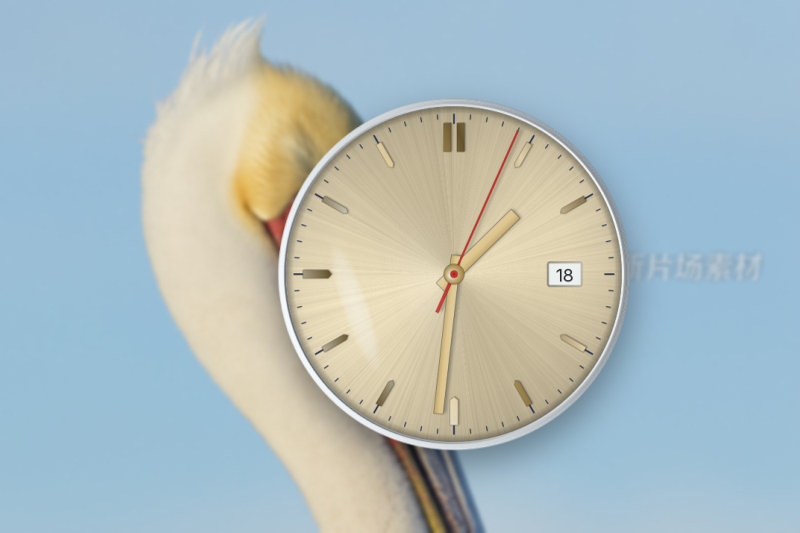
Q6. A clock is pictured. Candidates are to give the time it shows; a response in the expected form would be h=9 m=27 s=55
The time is h=1 m=31 s=4
